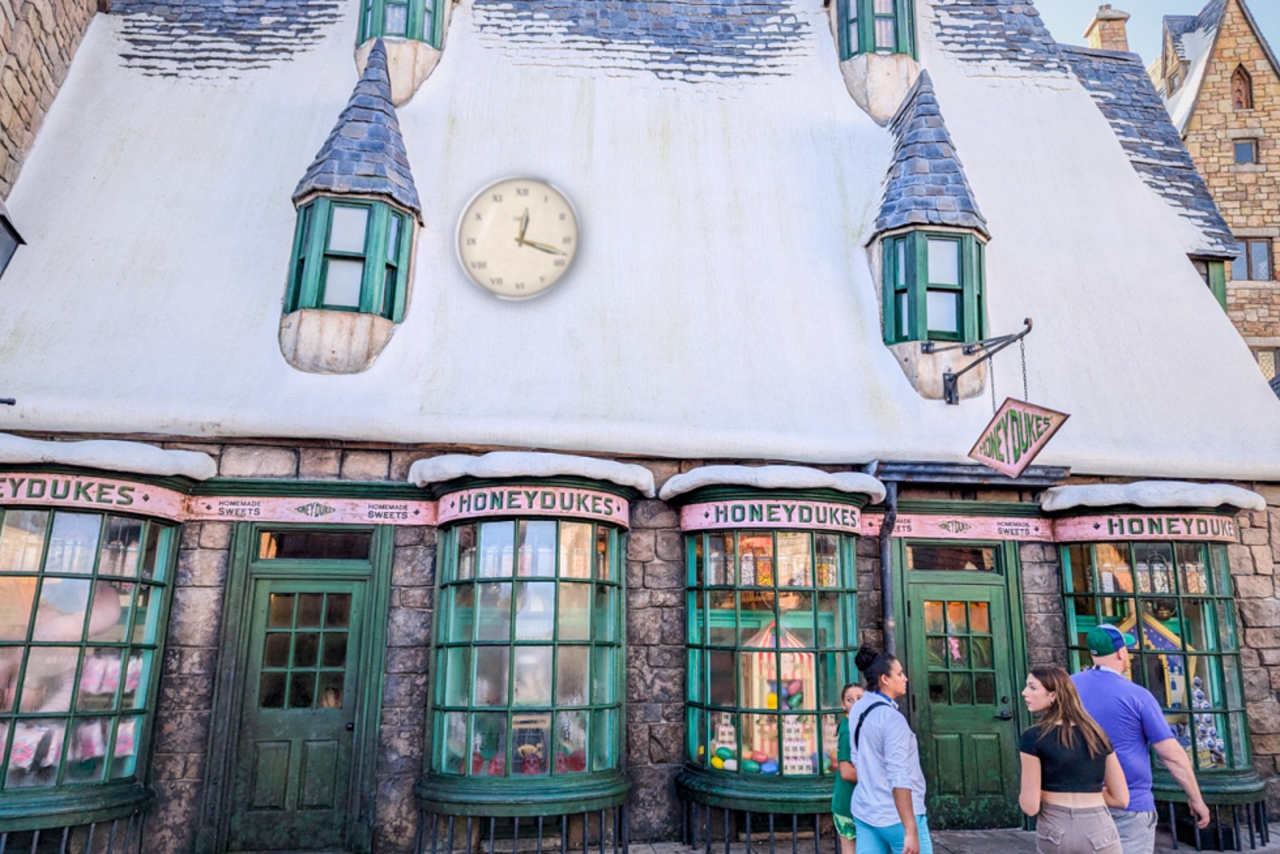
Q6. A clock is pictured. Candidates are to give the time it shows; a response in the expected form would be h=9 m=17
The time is h=12 m=18
